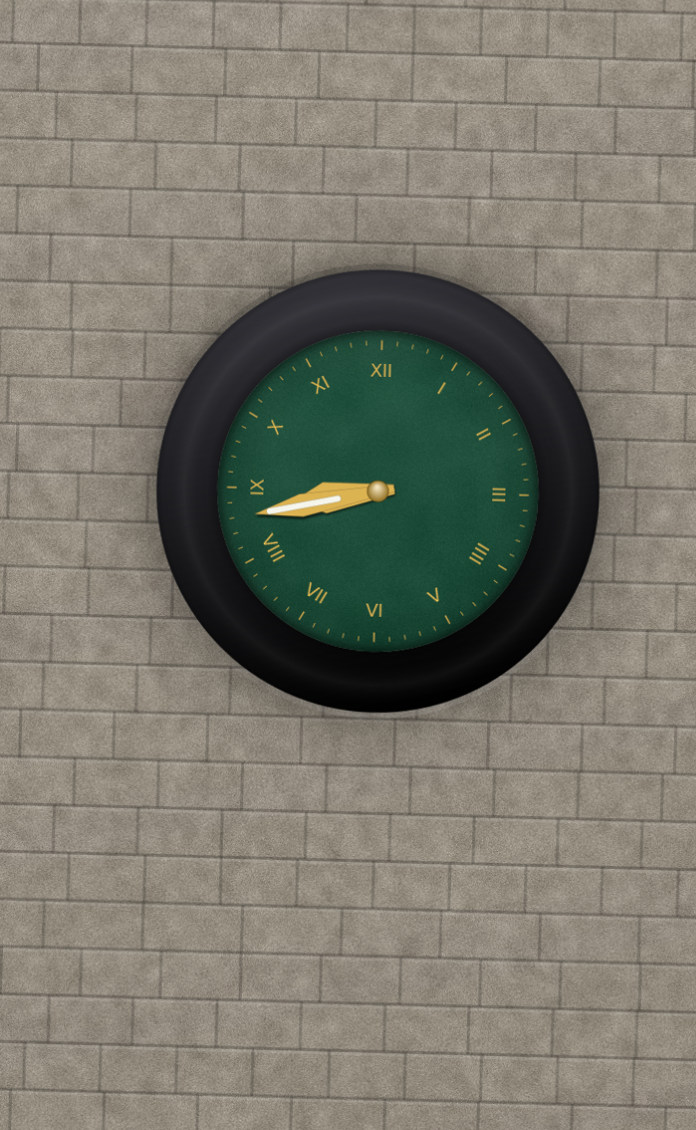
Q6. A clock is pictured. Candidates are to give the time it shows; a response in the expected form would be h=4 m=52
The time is h=8 m=43
